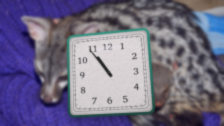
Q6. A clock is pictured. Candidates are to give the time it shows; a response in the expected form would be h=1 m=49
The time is h=10 m=54
